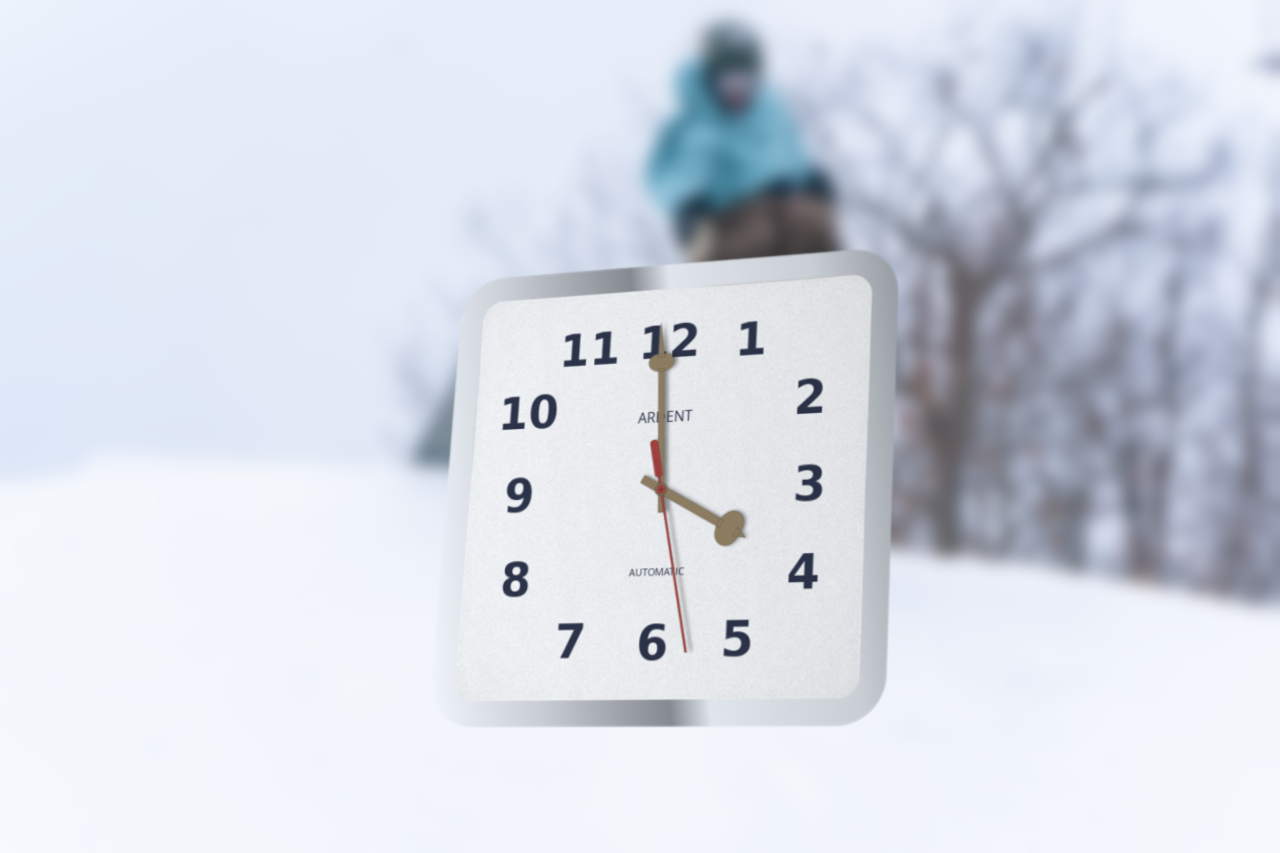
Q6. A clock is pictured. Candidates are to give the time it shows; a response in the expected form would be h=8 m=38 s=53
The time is h=3 m=59 s=28
